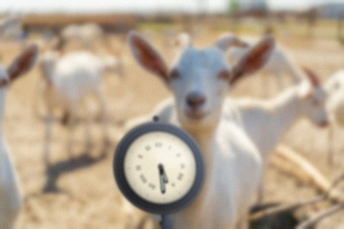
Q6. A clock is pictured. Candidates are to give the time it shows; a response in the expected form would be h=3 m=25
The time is h=5 m=30
